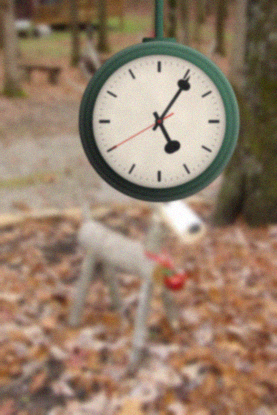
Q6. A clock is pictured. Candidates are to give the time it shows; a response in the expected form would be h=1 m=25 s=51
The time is h=5 m=5 s=40
